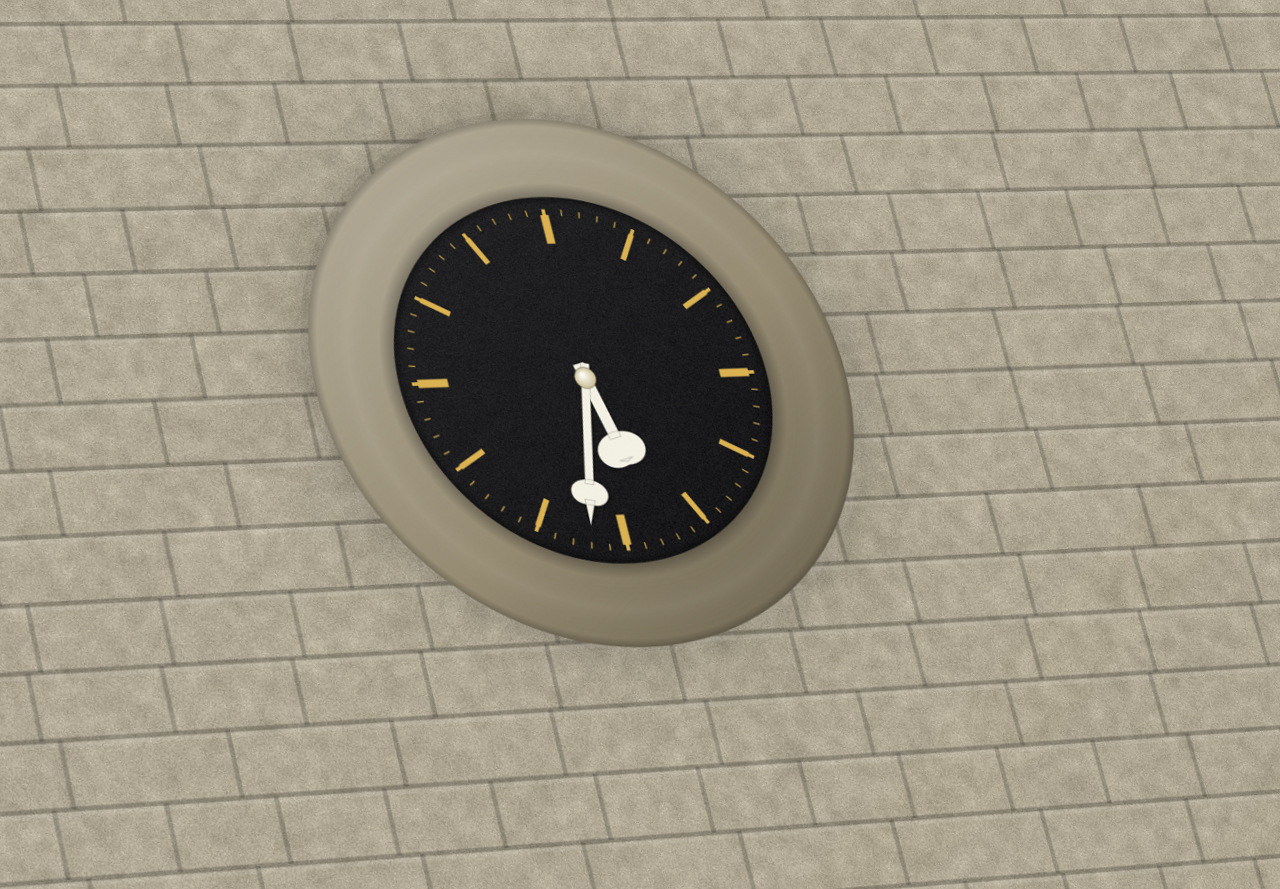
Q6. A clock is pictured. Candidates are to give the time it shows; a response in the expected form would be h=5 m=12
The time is h=5 m=32
